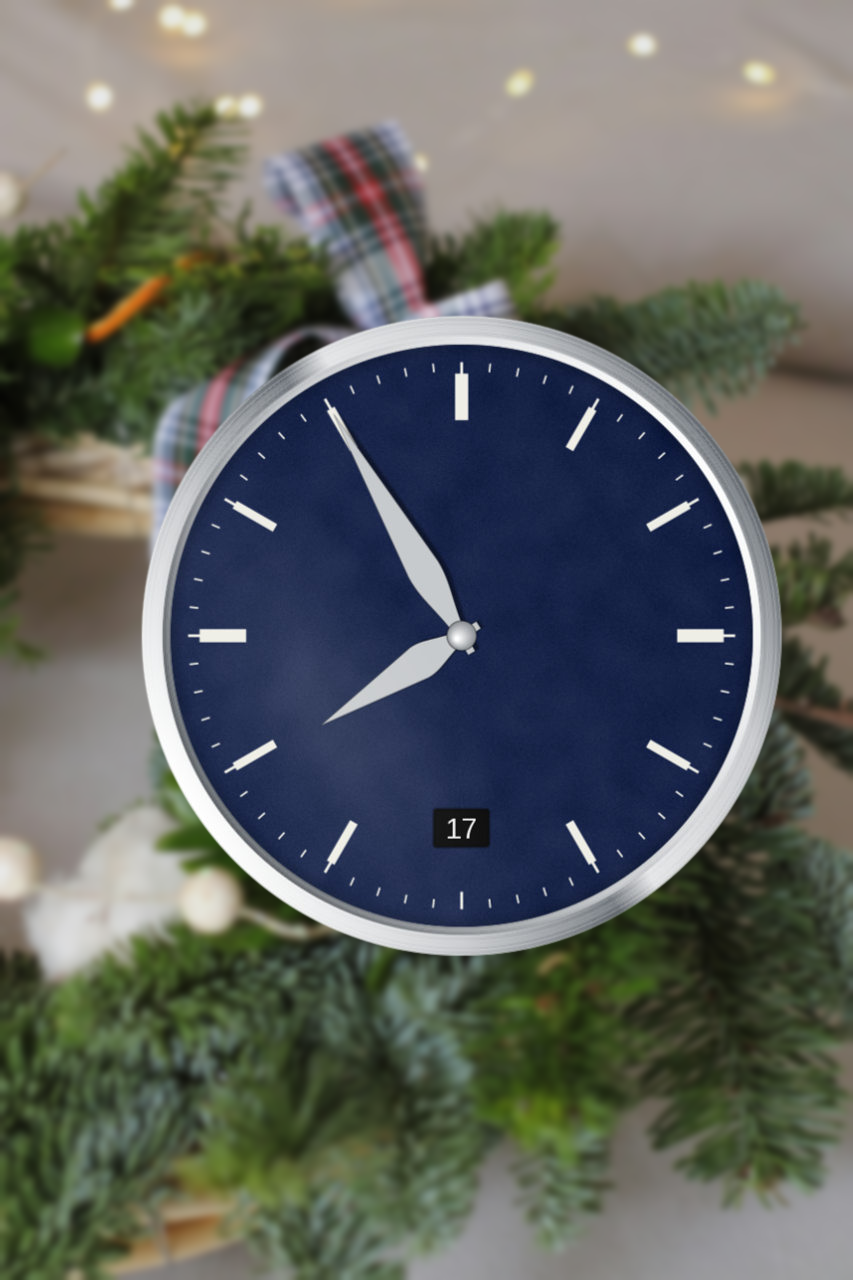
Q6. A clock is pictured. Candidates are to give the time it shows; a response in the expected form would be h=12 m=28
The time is h=7 m=55
